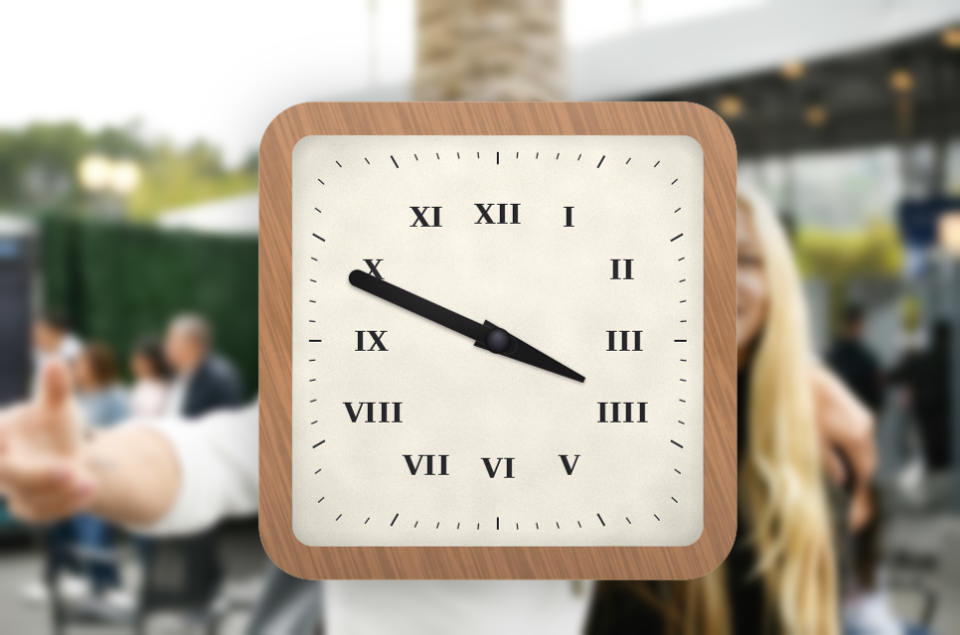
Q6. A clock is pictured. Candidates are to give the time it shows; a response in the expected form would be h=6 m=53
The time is h=3 m=49
